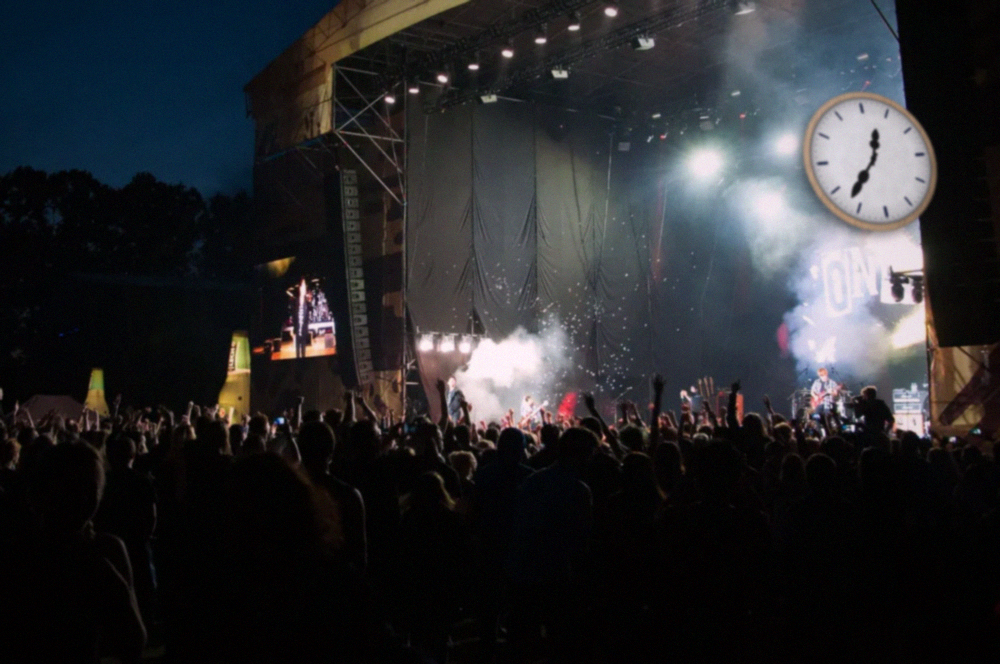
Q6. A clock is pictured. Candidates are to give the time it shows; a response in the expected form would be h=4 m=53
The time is h=12 m=37
